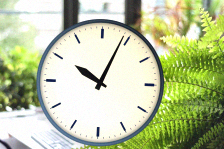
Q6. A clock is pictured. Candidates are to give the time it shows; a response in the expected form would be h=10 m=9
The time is h=10 m=4
